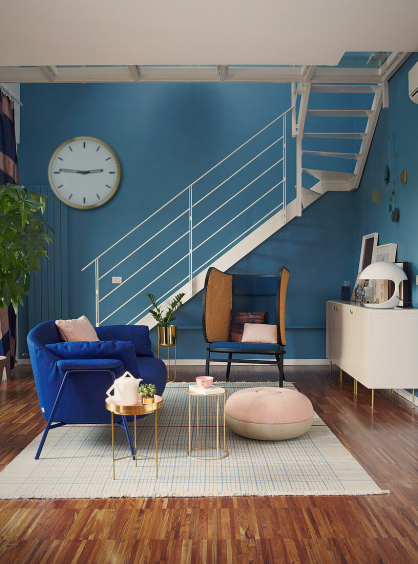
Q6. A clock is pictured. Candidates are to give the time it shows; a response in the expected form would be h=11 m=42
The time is h=2 m=46
